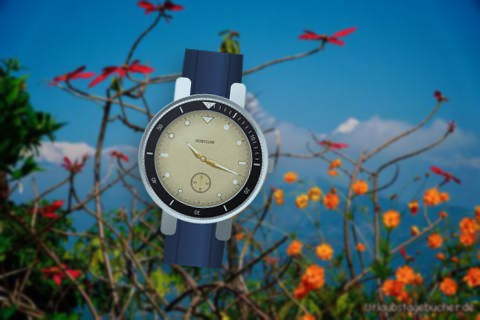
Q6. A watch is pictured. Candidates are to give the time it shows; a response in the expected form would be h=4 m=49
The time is h=10 m=18
